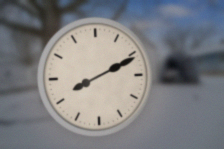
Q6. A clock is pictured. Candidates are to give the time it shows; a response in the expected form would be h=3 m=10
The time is h=8 m=11
